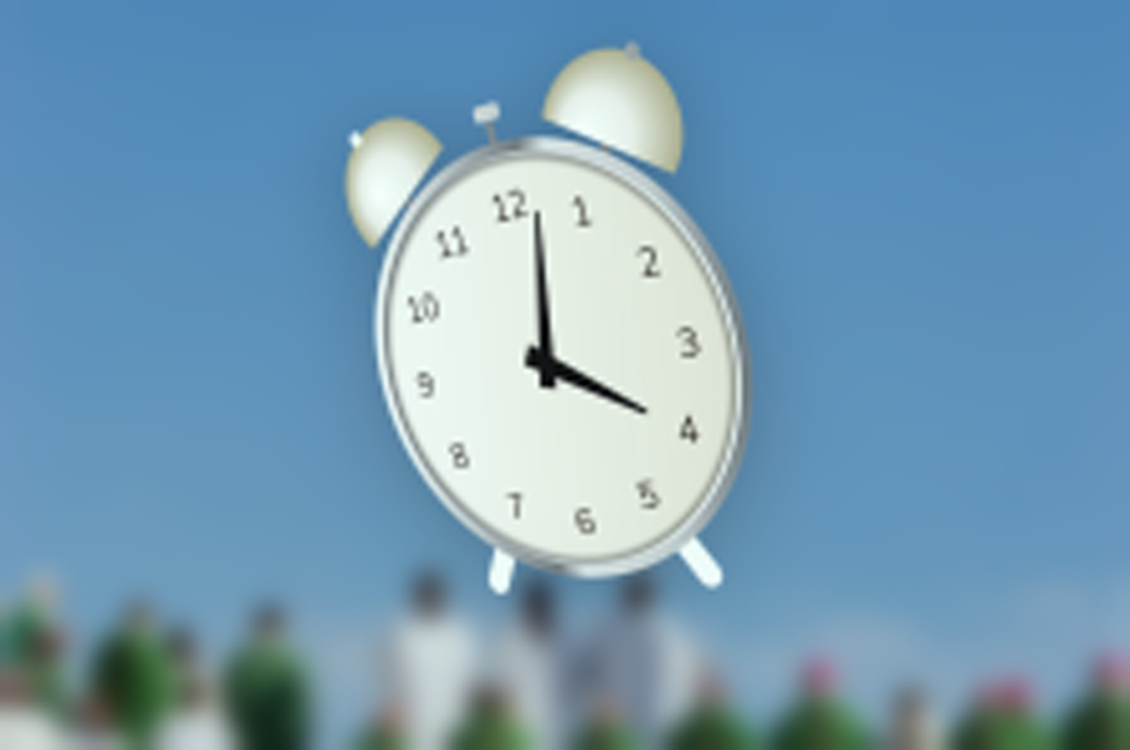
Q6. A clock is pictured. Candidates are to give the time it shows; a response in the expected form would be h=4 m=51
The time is h=4 m=2
